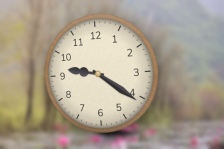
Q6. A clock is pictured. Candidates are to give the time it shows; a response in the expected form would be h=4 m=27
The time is h=9 m=21
